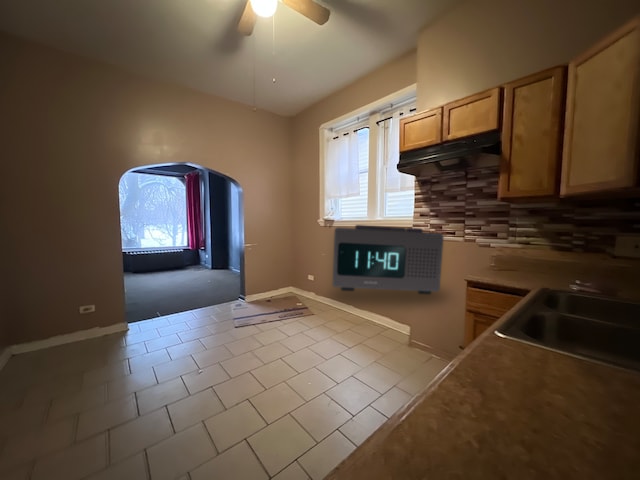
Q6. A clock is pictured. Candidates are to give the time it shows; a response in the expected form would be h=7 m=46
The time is h=11 m=40
